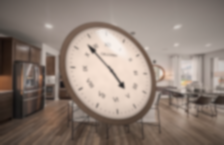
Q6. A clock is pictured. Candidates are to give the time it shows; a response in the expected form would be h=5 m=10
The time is h=4 m=53
